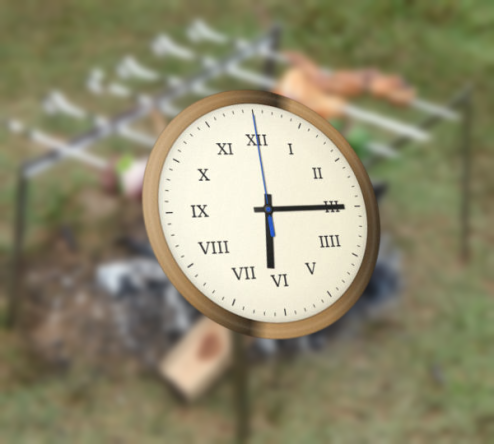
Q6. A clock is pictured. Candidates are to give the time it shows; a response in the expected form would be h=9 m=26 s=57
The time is h=6 m=15 s=0
